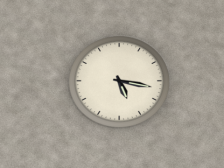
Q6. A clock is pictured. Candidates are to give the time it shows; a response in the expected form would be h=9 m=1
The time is h=5 m=17
